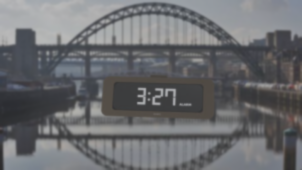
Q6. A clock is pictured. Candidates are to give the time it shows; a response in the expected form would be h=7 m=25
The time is h=3 m=27
